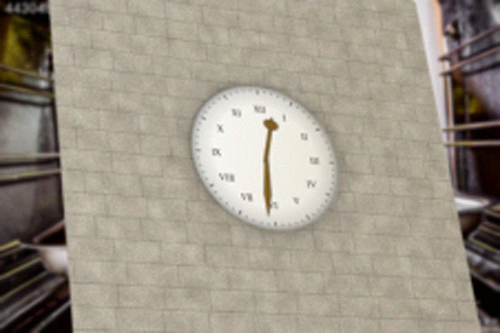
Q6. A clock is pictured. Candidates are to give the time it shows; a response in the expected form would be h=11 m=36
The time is h=12 m=31
